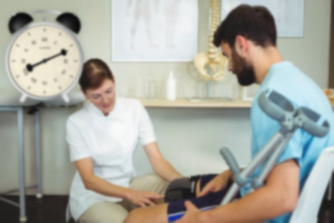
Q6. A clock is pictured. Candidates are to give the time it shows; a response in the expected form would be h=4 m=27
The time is h=8 m=11
